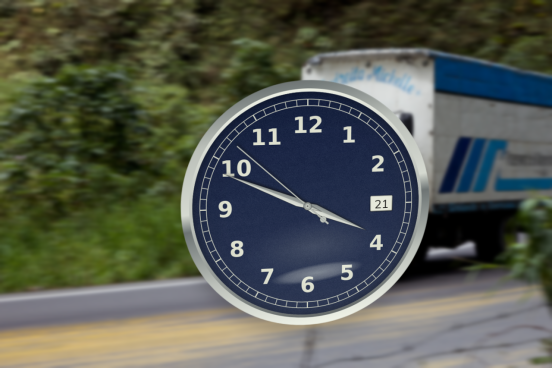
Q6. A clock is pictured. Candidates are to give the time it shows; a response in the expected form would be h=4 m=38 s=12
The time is h=3 m=48 s=52
